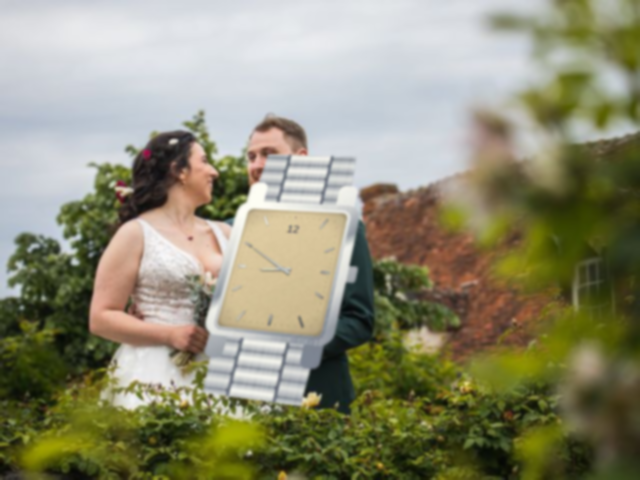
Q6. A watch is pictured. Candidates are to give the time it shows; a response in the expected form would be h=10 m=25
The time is h=8 m=50
